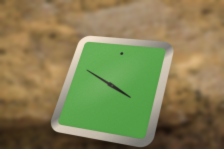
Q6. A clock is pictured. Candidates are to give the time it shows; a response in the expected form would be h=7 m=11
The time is h=3 m=49
